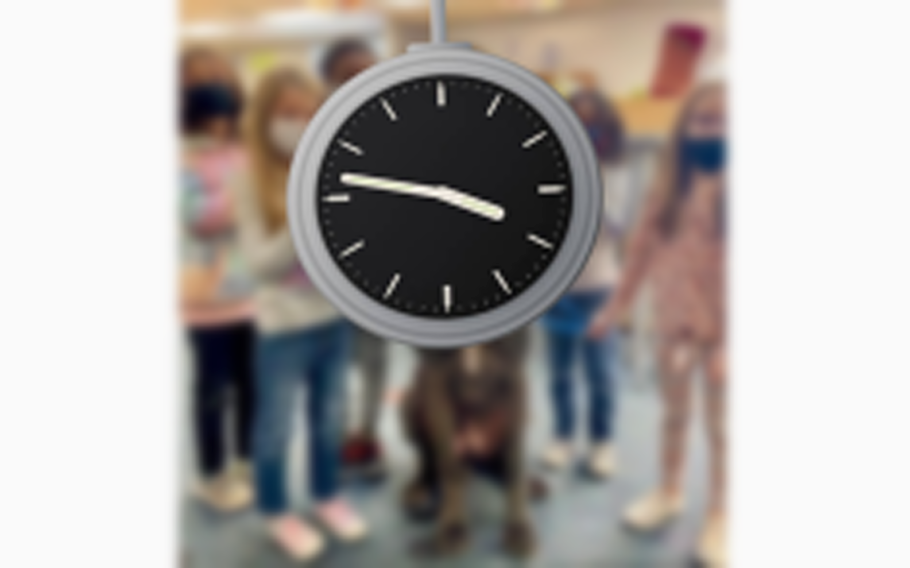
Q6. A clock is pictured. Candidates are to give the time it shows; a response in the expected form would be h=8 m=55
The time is h=3 m=47
